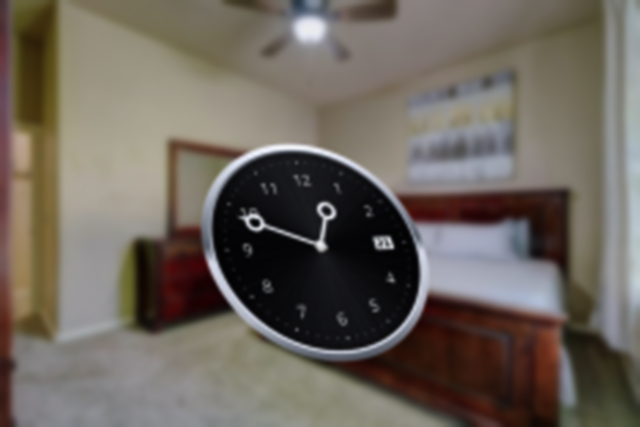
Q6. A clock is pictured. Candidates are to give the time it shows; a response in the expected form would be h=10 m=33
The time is h=12 m=49
